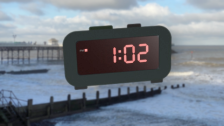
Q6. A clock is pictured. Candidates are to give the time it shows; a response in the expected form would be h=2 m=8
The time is h=1 m=2
